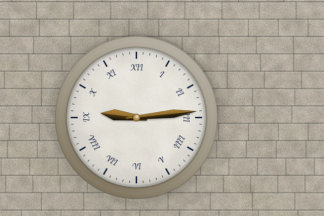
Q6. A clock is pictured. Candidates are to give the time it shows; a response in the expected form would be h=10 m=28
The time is h=9 m=14
